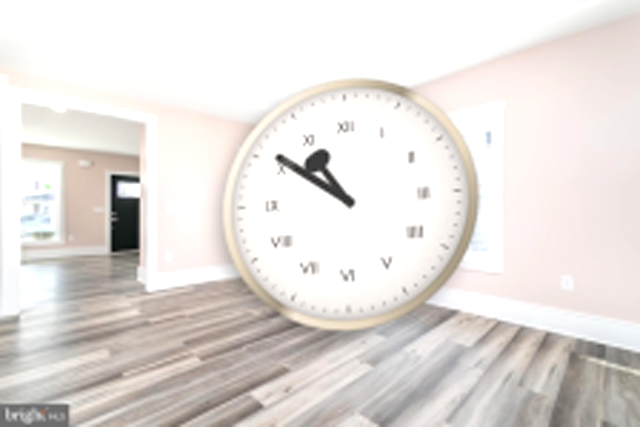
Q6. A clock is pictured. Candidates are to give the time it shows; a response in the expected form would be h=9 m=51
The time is h=10 m=51
